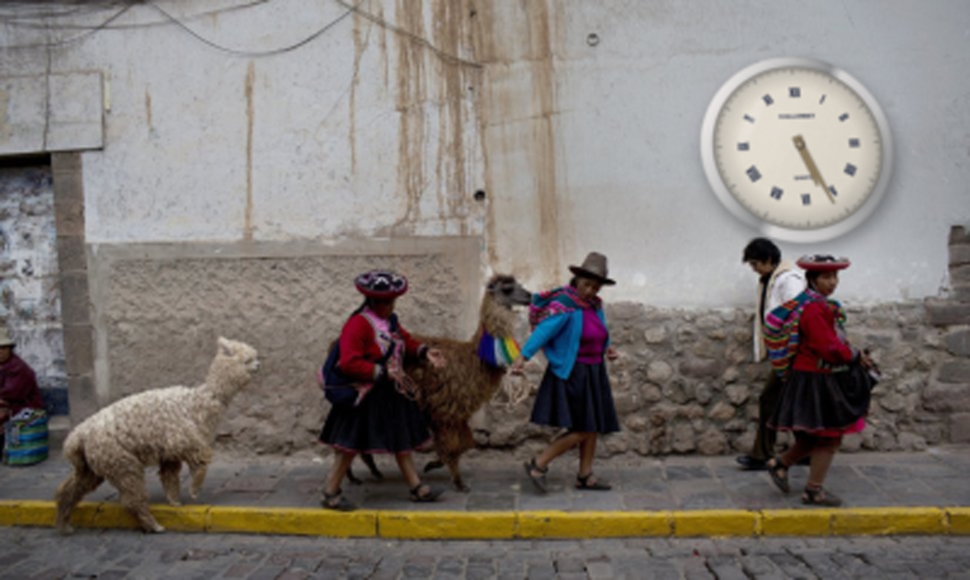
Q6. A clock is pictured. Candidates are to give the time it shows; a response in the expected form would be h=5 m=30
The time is h=5 m=26
